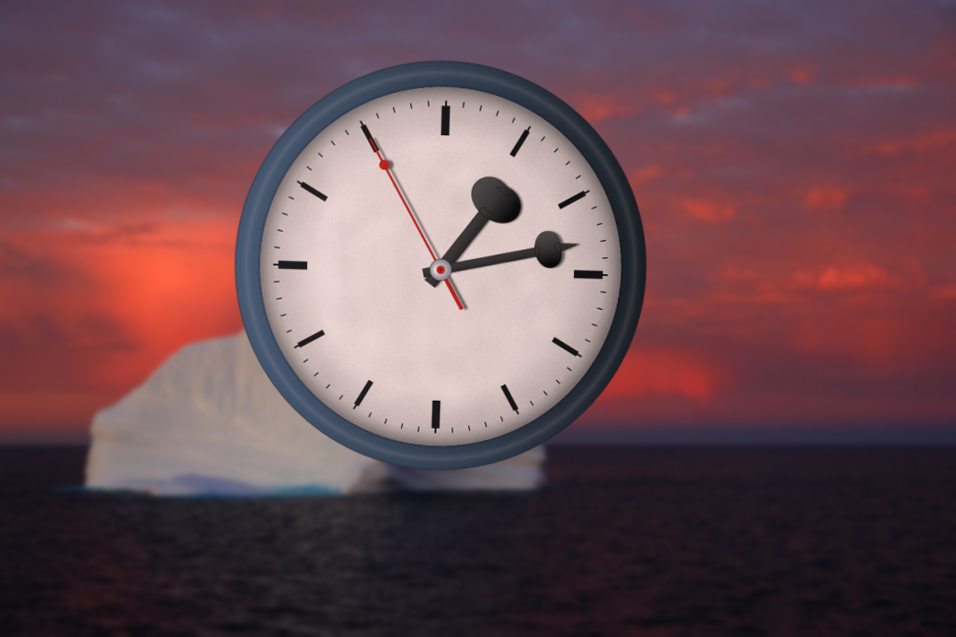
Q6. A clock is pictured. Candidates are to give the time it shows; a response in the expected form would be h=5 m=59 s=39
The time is h=1 m=12 s=55
